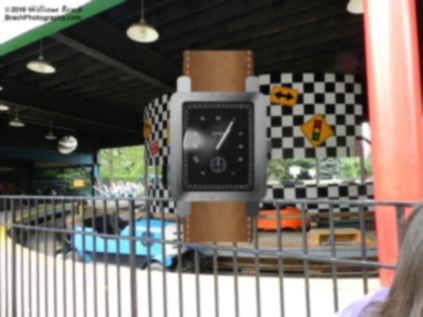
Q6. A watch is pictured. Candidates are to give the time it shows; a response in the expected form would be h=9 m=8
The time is h=1 m=5
